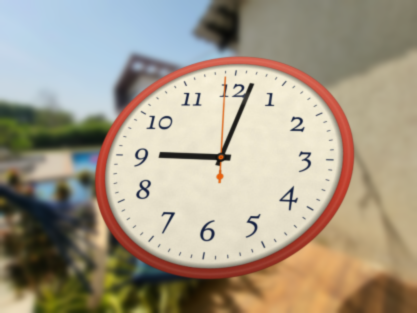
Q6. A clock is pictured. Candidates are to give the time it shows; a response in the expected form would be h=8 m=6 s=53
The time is h=9 m=1 s=59
